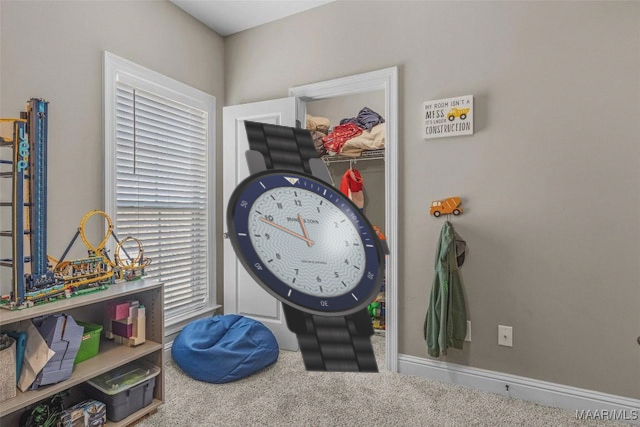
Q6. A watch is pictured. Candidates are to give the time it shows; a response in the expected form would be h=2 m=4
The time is h=11 m=49
